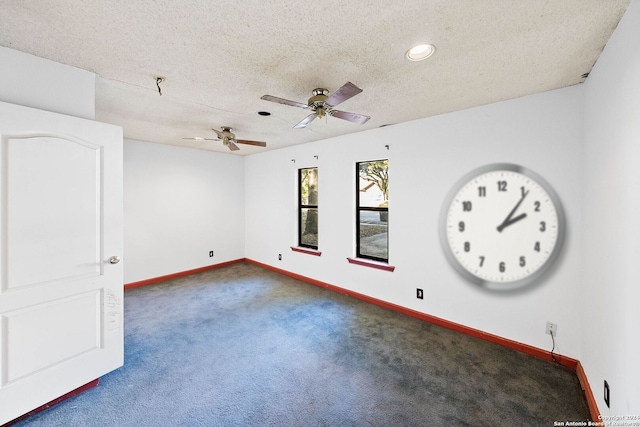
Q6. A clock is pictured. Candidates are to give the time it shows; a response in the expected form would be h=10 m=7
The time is h=2 m=6
